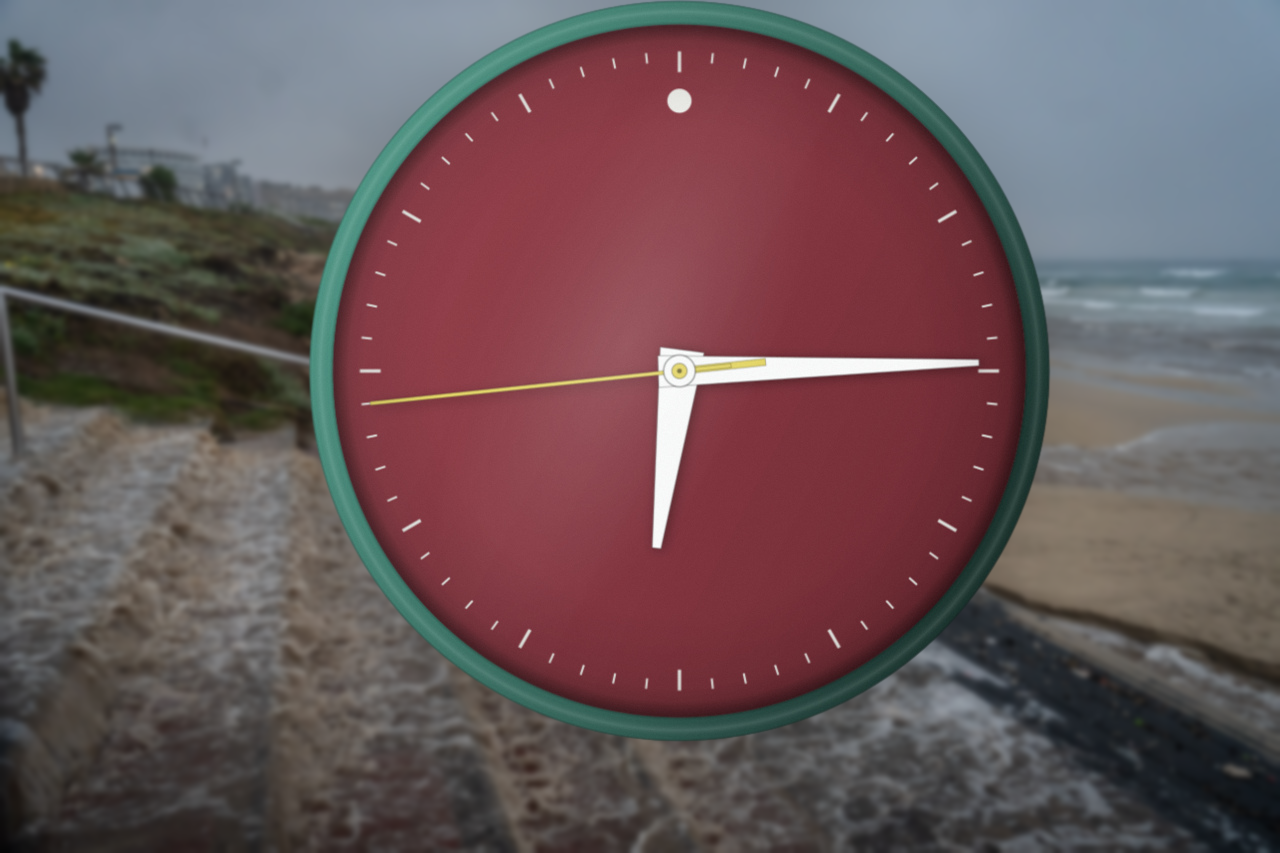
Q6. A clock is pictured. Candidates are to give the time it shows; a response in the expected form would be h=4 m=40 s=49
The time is h=6 m=14 s=44
